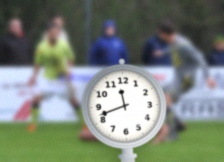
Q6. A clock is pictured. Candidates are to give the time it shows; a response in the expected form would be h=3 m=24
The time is h=11 m=42
